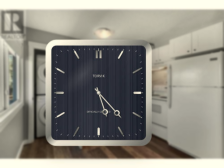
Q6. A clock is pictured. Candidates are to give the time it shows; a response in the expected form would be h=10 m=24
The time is h=5 m=23
